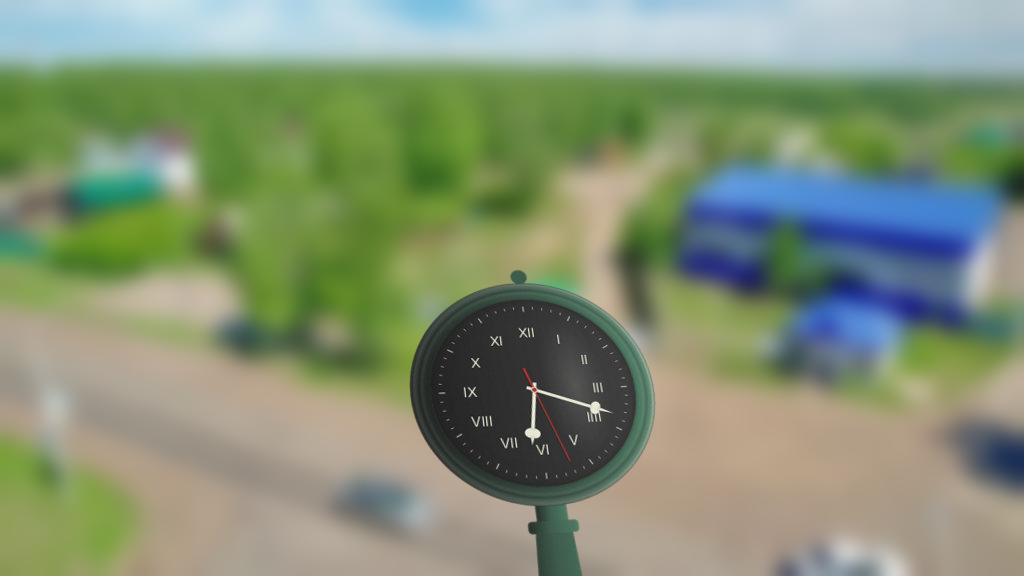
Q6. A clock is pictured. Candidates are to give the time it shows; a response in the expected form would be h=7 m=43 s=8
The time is h=6 m=18 s=27
